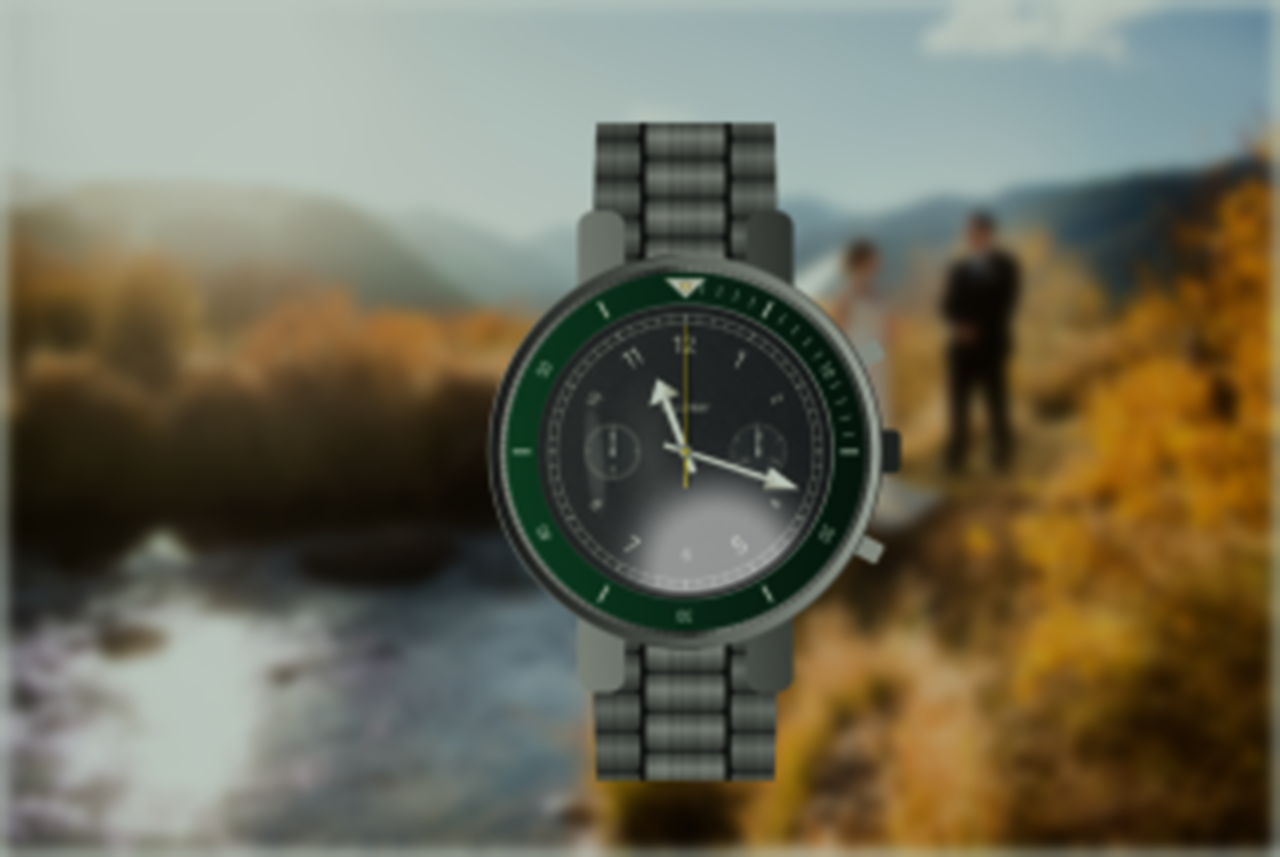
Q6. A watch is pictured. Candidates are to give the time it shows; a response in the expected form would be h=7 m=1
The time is h=11 m=18
